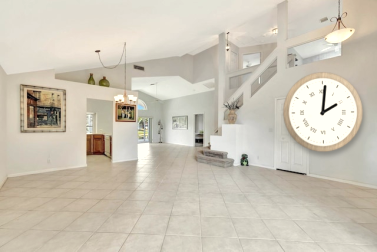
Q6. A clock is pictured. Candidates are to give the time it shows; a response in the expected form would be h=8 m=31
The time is h=2 m=1
